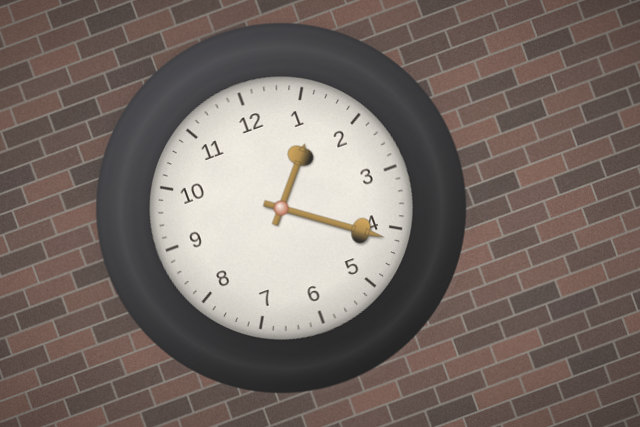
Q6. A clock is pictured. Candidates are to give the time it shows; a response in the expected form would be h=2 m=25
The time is h=1 m=21
